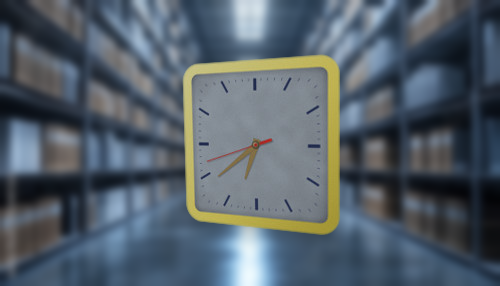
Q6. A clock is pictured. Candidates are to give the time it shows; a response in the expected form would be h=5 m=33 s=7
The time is h=6 m=38 s=42
